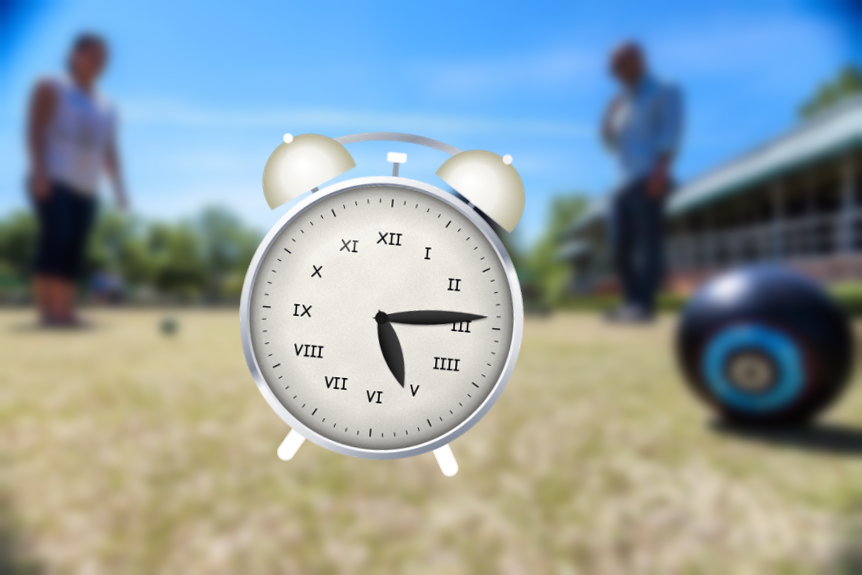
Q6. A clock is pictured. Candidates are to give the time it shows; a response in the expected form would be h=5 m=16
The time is h=5 m=14
